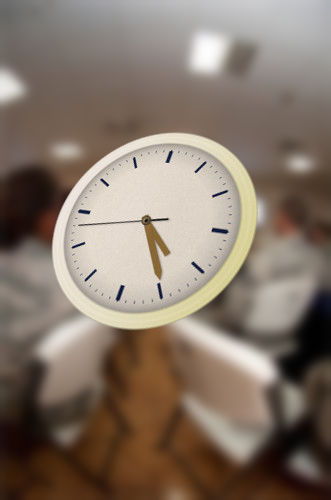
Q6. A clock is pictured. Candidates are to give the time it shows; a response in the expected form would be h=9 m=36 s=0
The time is h=4 m=24 s=43
